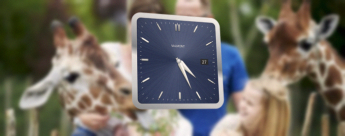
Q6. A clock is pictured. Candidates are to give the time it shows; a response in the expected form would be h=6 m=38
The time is h=4 m=26
